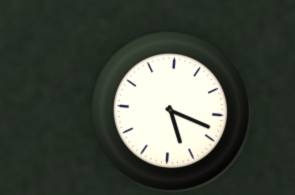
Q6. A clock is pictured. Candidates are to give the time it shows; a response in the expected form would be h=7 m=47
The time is h=5 m=18
